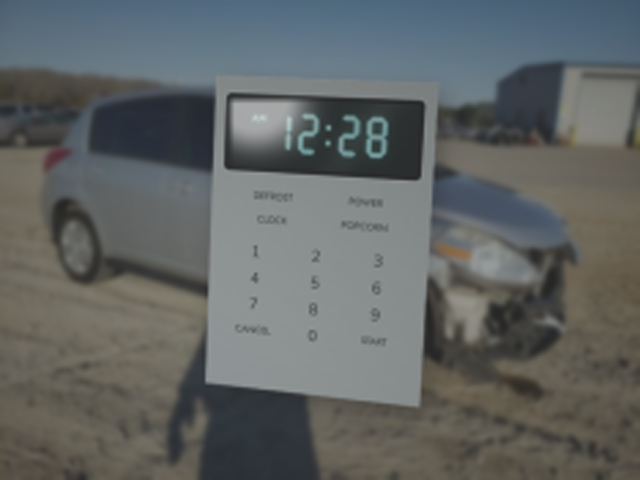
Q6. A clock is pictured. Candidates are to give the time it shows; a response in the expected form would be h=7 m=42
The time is h=12 m=28
